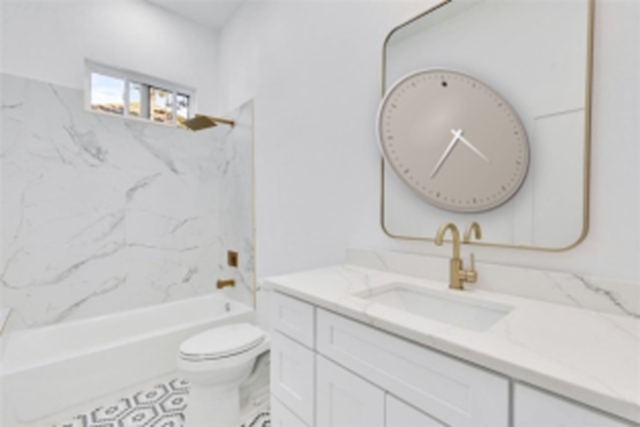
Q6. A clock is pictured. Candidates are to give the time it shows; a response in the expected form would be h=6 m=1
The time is h=4 m=37
